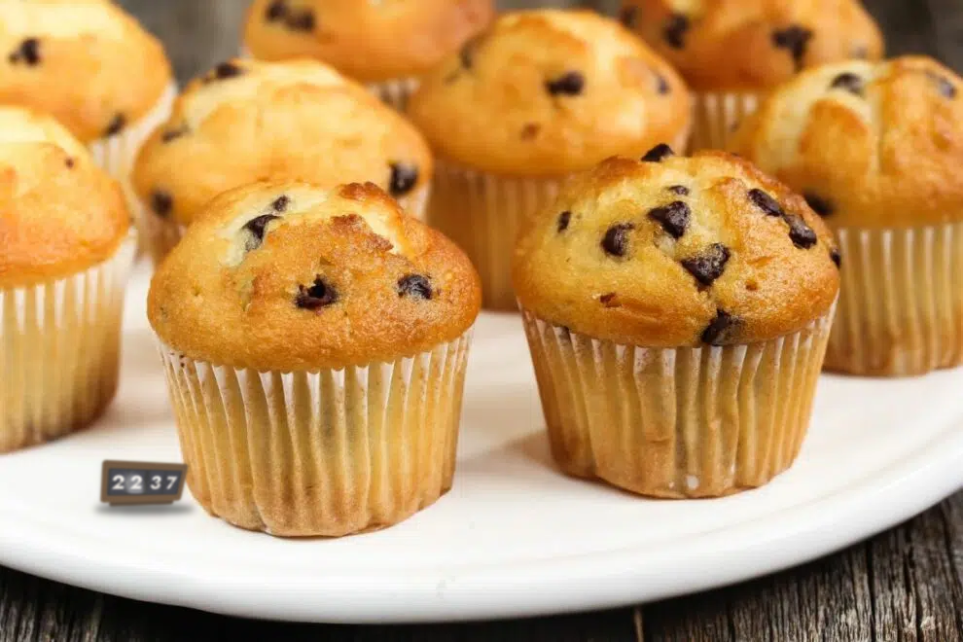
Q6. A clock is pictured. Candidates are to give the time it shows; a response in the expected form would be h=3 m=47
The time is h=22 m=37
